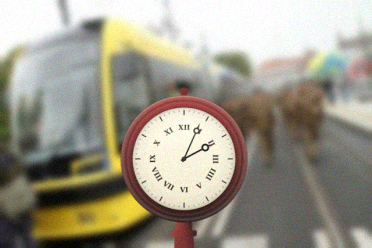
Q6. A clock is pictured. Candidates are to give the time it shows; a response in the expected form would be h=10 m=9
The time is h=2 m=4
